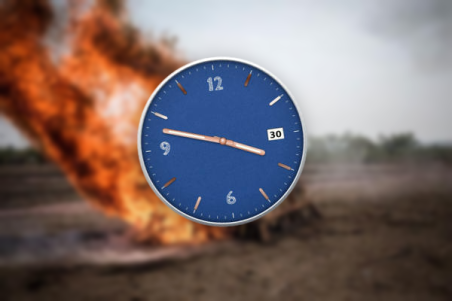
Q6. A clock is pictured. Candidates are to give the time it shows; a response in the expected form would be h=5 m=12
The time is h=3 m=48
